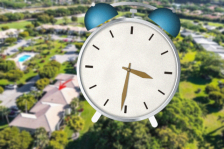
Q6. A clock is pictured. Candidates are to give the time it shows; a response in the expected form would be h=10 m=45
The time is h=3 m=31
